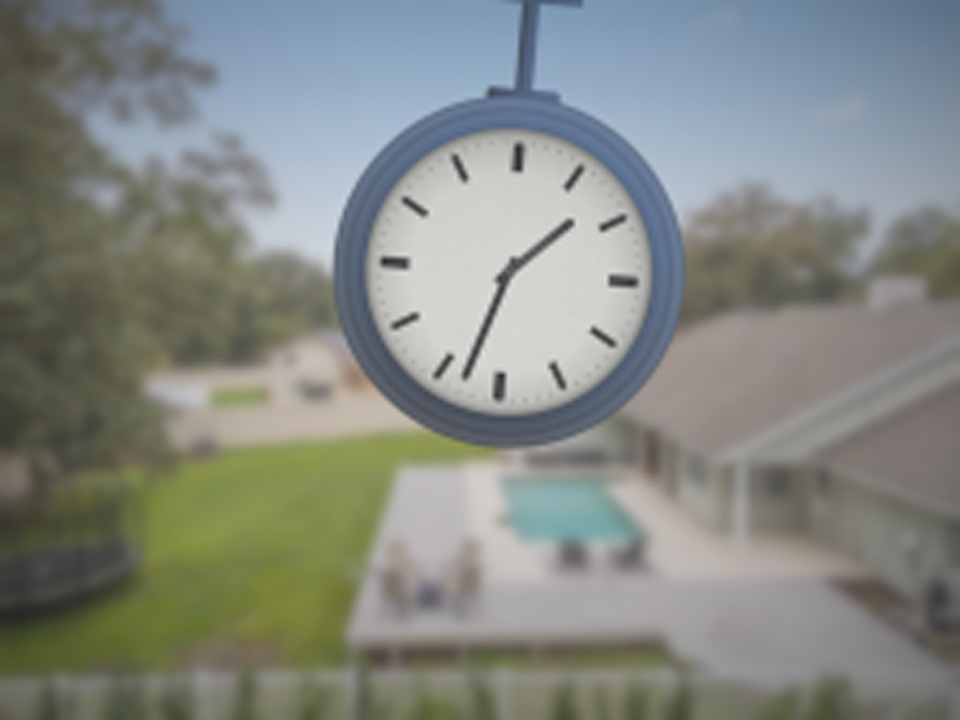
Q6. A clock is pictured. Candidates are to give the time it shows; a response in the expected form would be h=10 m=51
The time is h=1 m=33
